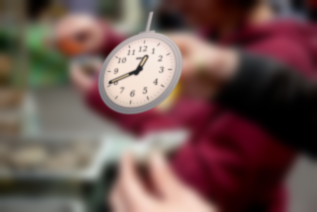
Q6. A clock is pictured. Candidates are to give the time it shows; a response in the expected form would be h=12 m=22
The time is h=12 m=41
